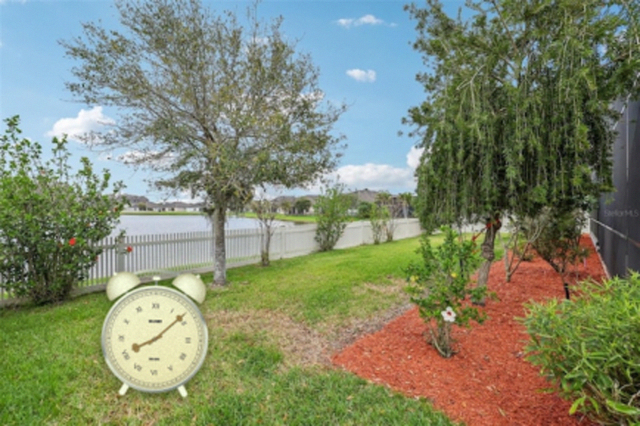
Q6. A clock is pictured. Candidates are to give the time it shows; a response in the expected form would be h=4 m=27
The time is h=8 m=8
